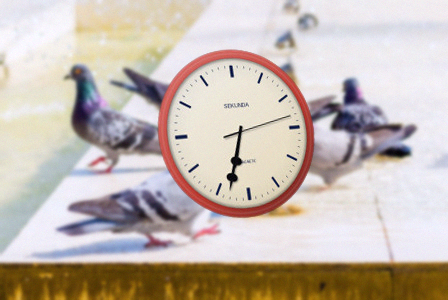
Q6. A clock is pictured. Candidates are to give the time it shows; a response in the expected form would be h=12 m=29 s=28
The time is h=6 m=33 s=13
